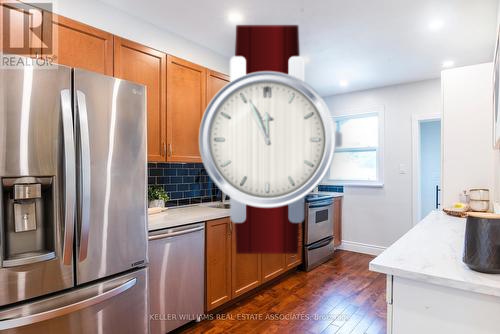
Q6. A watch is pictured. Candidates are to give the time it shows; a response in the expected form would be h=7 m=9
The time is h=11 m=56
